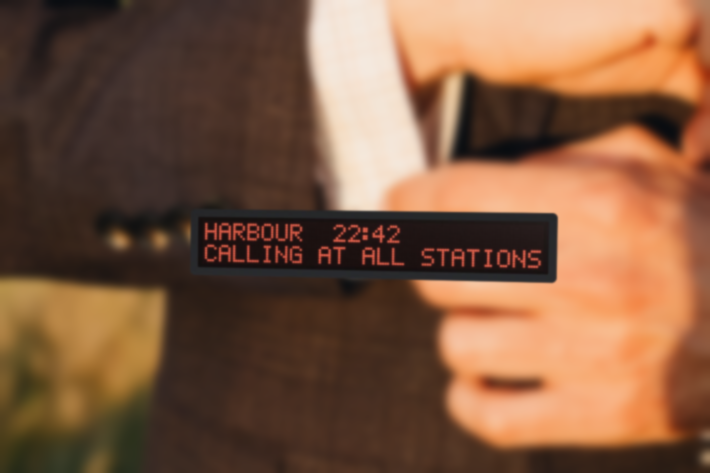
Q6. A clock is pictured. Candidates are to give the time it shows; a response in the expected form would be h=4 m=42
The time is h=22 m=42
